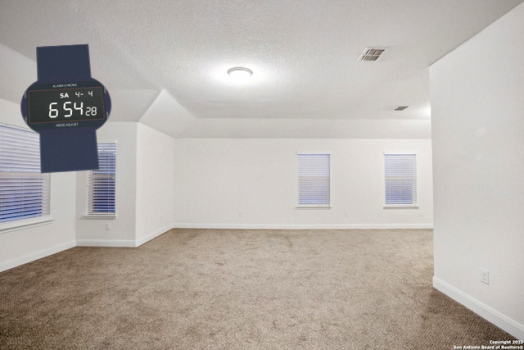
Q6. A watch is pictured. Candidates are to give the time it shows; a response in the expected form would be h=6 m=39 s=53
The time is h=6 m=54 s=28
